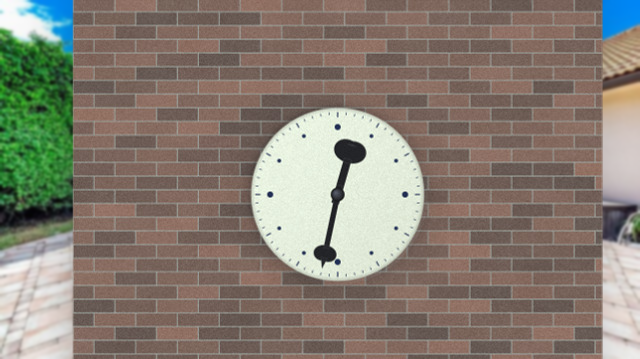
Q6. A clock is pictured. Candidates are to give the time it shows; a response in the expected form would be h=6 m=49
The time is h=12 m=32
